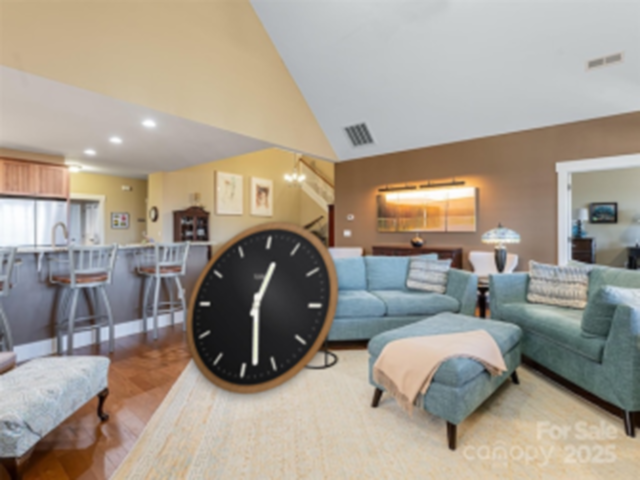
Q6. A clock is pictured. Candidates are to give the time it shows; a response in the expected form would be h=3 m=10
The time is h=12 m=28
